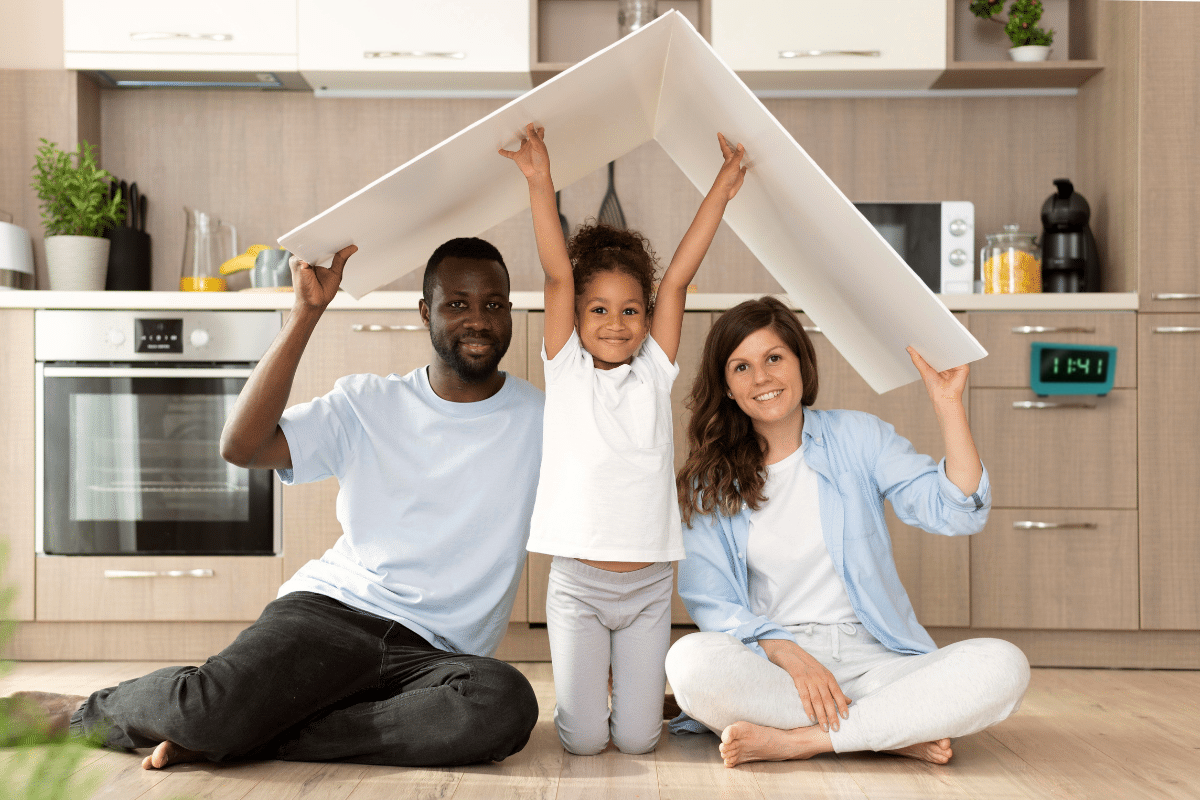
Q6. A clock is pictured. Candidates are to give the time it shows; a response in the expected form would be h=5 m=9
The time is h=11 m=41
